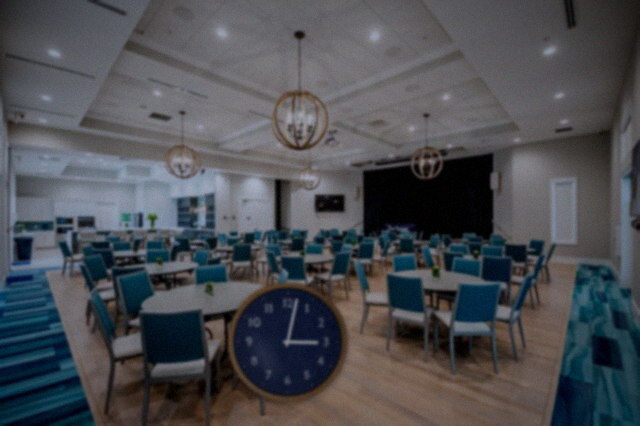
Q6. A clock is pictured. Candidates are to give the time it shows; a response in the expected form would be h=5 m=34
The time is h=3 m=2
